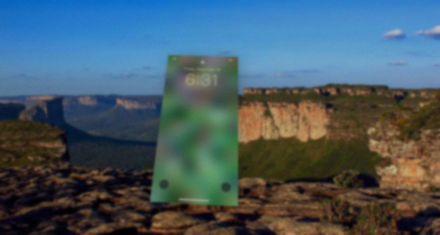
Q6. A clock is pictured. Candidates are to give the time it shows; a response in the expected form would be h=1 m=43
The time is h=6 m=31
